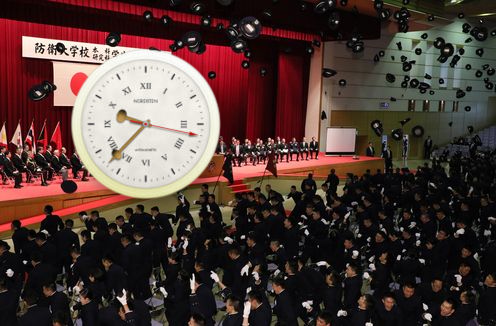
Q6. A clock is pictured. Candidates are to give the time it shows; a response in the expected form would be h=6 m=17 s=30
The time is h=9 m=37 s=17
